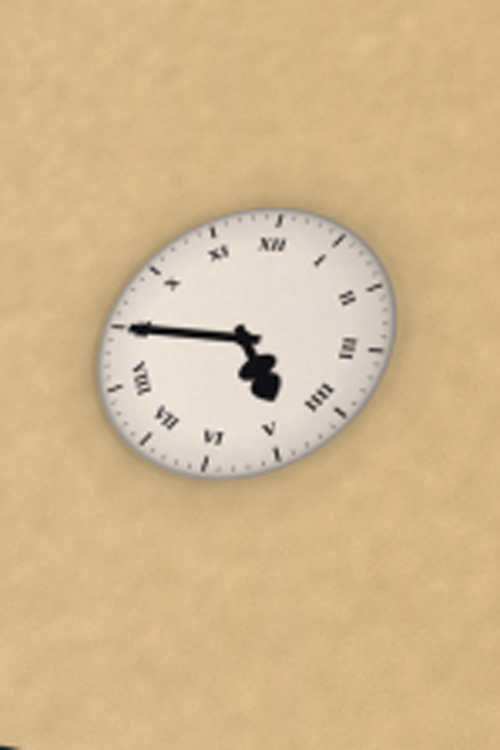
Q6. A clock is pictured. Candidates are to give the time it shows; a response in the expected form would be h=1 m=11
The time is h=4 m=45
